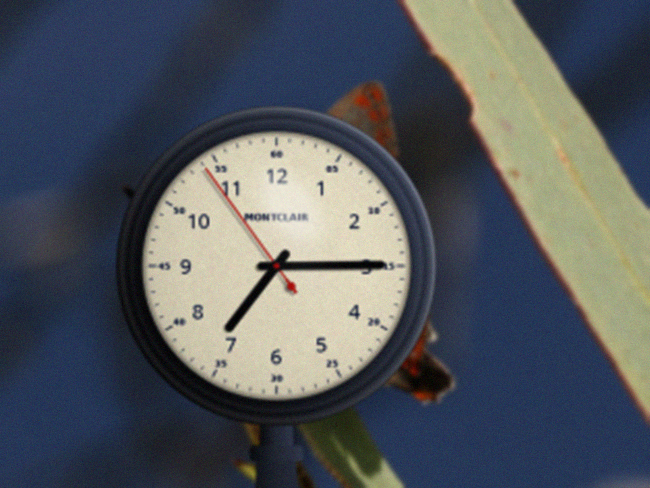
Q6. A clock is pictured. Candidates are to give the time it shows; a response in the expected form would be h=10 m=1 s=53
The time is h=7 m=14 s=54
